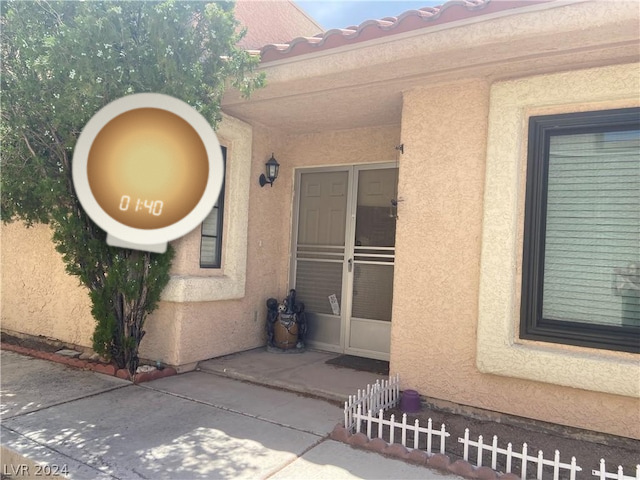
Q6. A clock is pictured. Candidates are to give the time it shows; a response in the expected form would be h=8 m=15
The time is h=1 m=40
